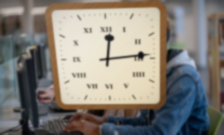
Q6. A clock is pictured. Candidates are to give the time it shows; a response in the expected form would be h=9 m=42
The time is h=12 m=14
